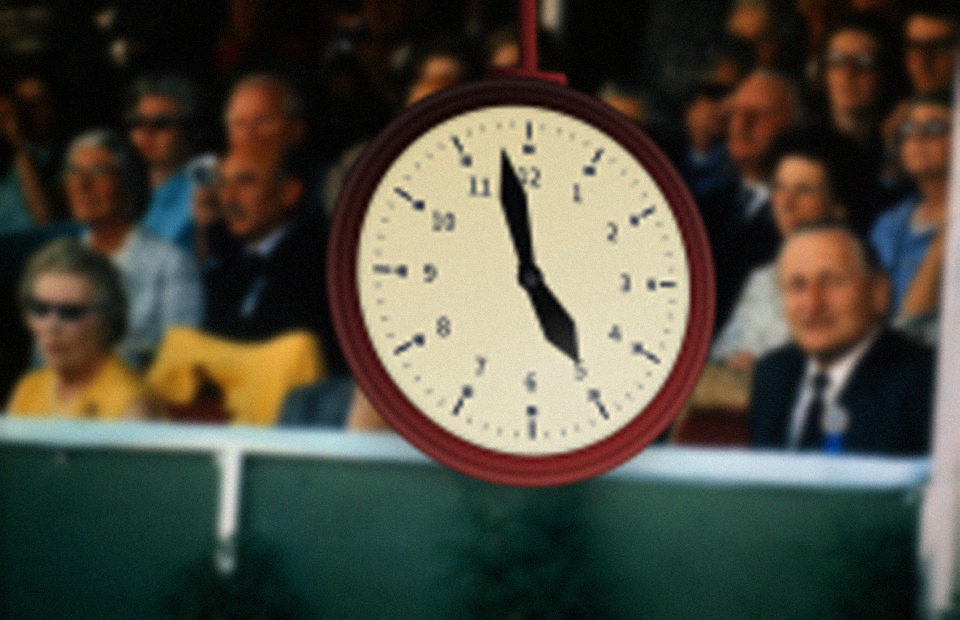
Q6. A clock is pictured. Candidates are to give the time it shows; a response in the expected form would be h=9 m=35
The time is h=4 m=58
